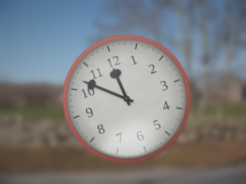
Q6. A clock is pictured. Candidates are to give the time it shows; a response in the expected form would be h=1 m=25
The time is h=11 m=52
